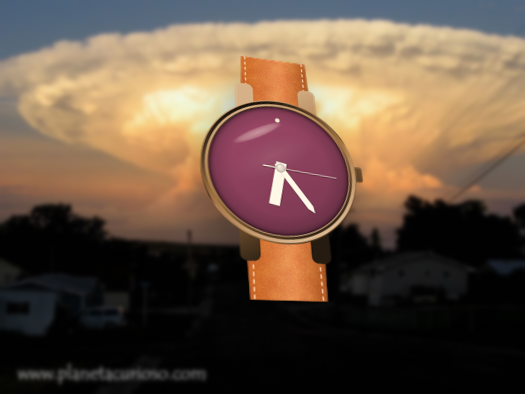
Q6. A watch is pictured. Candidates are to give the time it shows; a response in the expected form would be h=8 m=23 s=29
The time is h=6 m=24 s=16
